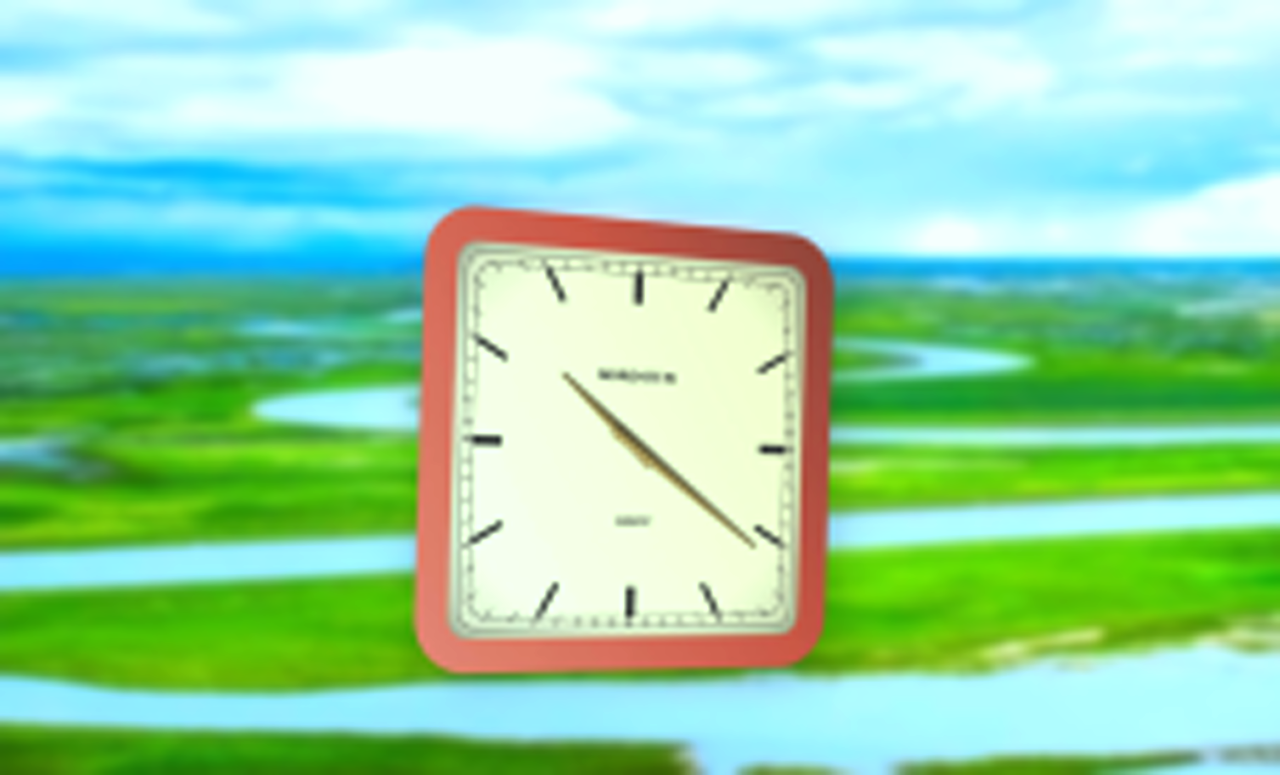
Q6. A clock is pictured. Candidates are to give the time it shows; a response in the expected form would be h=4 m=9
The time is h=10 m=21
